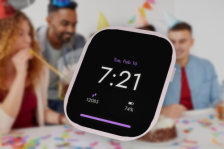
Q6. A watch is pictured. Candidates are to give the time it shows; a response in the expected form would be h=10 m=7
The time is h=7 m=21
